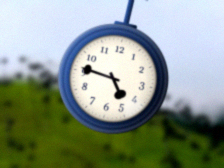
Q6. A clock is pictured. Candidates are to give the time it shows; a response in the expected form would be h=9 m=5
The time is h=4 m=46
